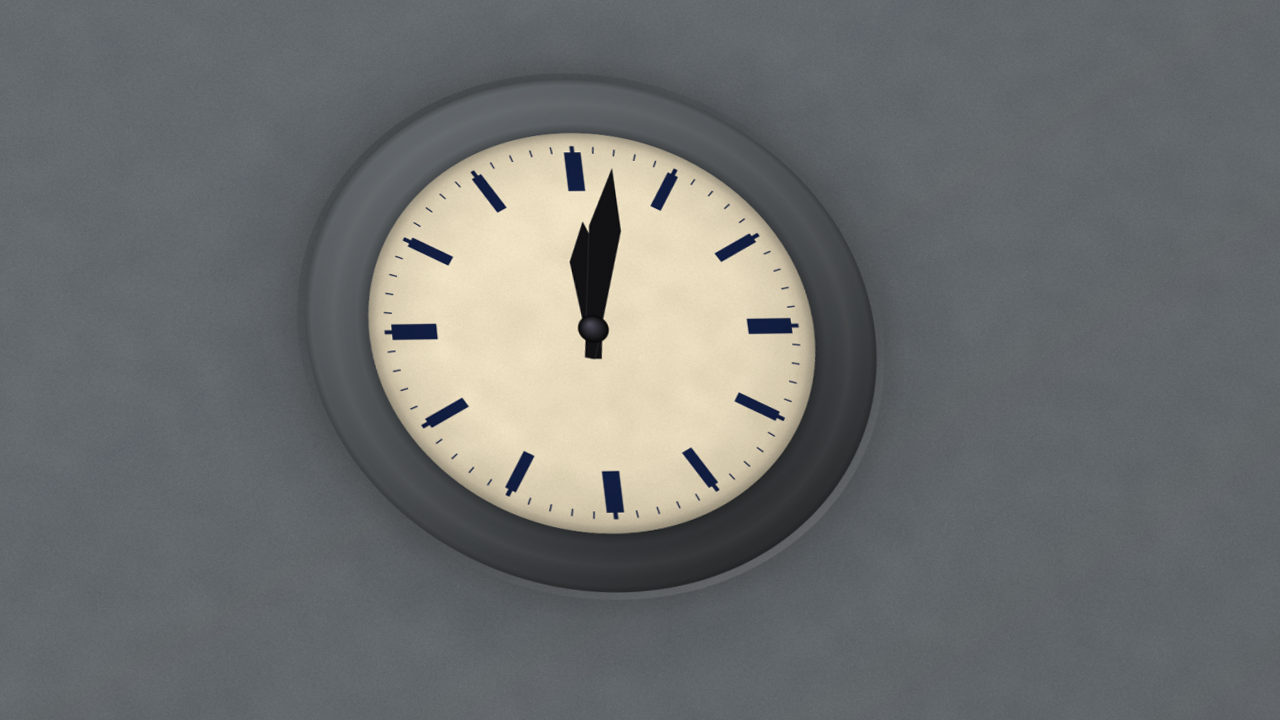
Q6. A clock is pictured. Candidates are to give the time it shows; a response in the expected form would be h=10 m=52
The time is h=12 m=2
